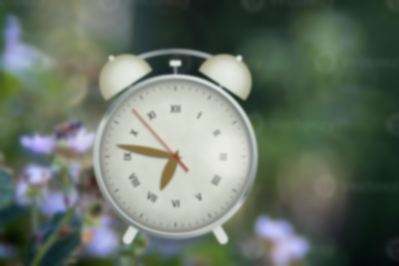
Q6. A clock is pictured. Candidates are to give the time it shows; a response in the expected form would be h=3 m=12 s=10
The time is h=6 m=46 s=53
